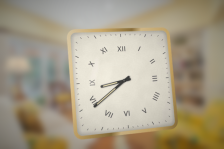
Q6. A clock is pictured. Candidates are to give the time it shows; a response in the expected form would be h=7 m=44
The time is h=8 m=39
